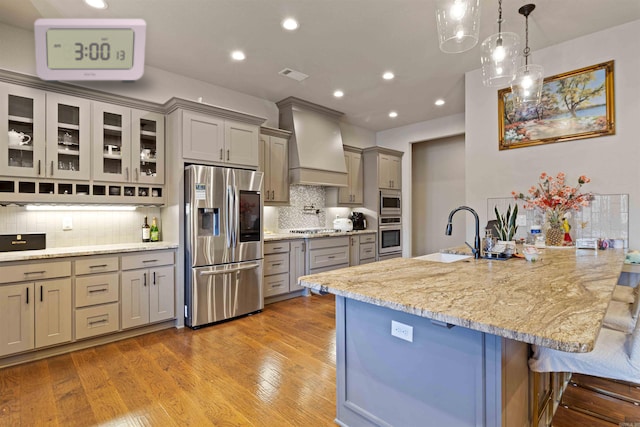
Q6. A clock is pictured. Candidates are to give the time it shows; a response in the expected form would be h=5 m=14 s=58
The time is h=3 m=0 s=13
